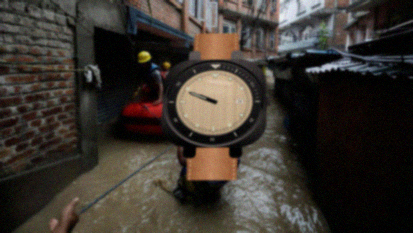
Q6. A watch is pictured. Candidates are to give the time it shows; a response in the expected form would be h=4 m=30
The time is h=9 m=49
